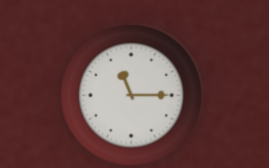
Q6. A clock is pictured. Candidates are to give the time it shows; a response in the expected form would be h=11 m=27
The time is h=11 m=15
